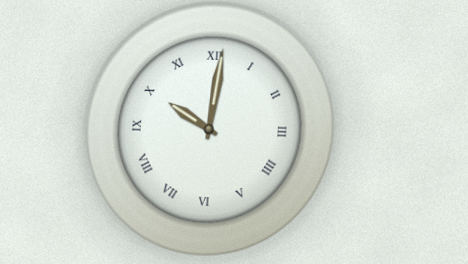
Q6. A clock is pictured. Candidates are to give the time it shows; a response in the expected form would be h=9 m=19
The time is h=10 m=1
